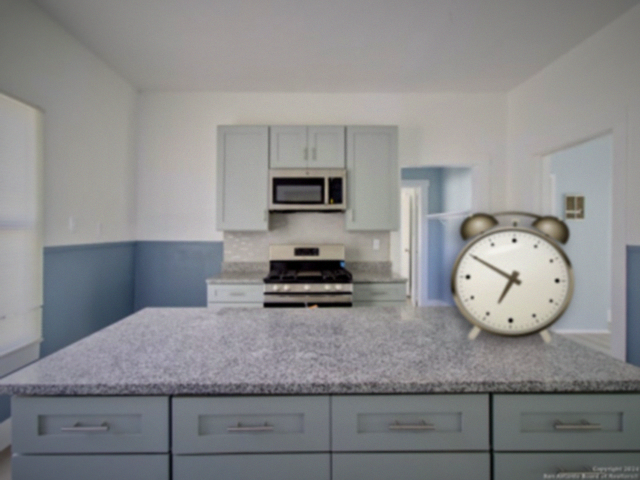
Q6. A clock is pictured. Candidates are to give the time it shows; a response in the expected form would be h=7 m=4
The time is h=6 m=50
